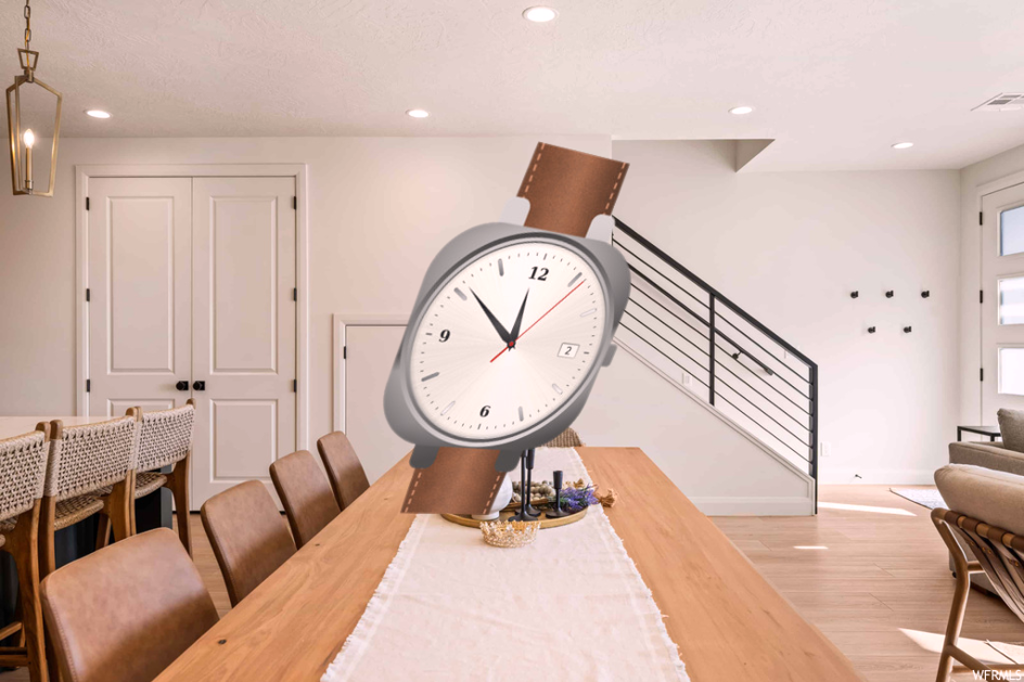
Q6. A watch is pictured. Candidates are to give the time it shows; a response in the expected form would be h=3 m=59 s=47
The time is h=11 m=51 s=6
